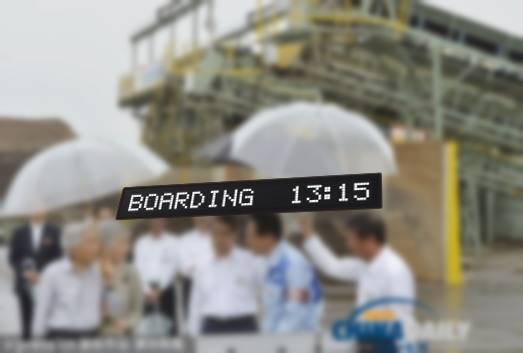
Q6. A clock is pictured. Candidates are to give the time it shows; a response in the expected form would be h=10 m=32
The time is h=13 m=15
